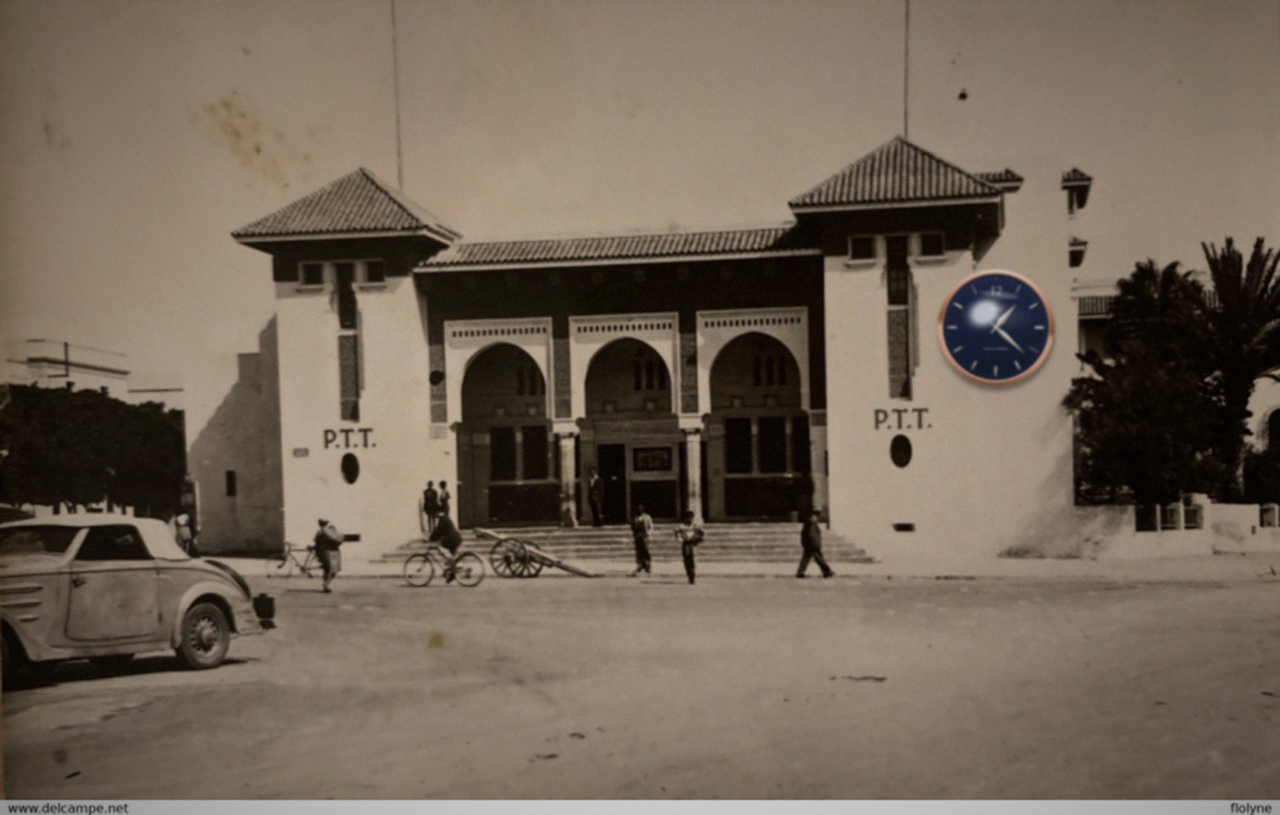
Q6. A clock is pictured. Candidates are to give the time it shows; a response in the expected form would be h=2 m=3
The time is h=1 m=22
